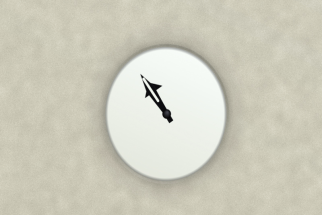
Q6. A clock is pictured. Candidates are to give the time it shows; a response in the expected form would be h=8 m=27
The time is h=10 m=54
